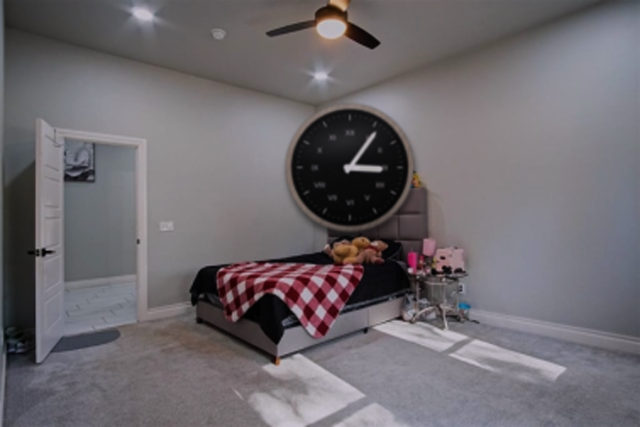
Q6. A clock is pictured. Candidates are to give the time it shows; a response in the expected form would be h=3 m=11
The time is h=3 m=6
